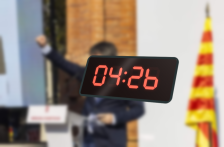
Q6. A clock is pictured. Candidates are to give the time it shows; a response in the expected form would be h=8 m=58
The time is h=4 m=26
